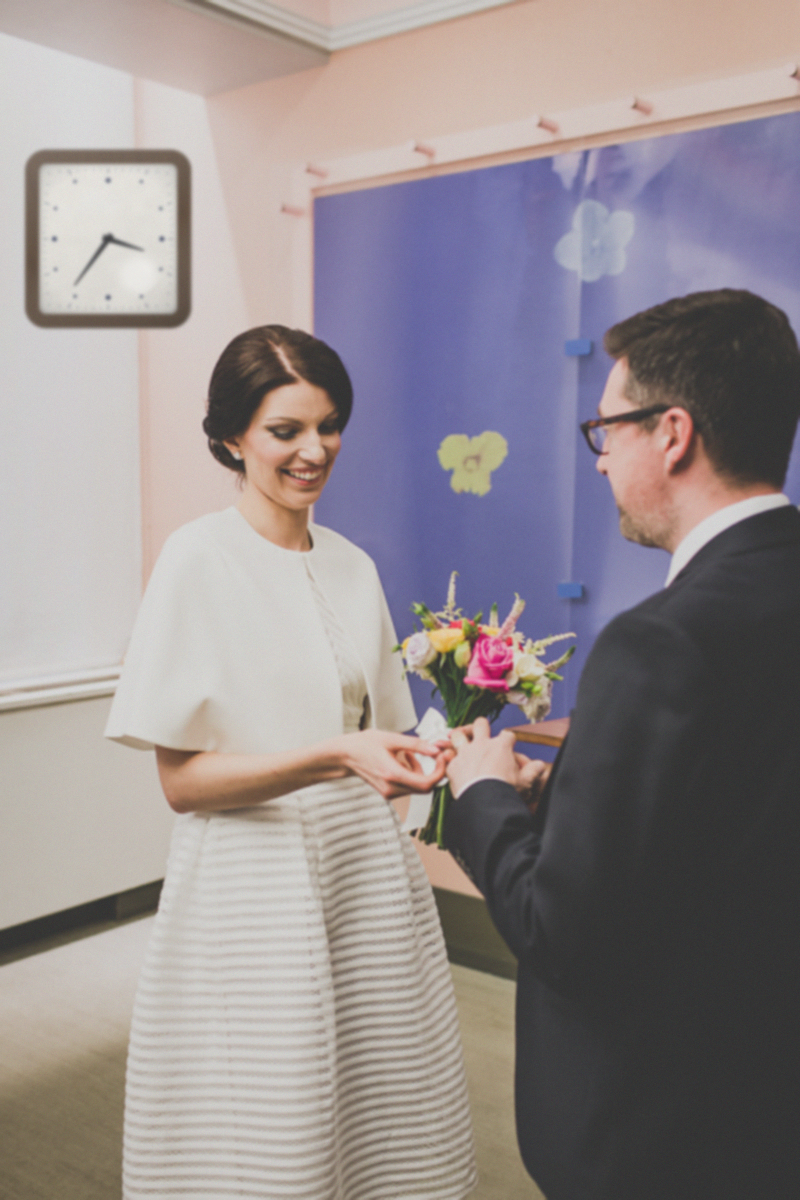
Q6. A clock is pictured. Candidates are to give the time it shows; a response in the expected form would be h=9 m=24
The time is h=3 m=36
